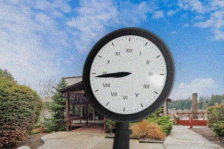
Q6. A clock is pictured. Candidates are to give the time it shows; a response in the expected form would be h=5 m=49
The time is h=8 m=44
